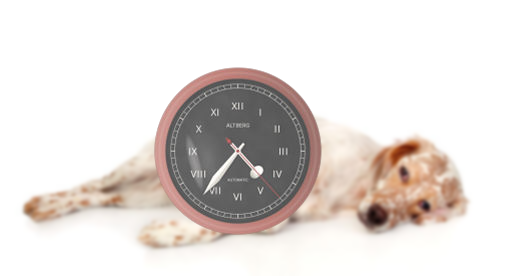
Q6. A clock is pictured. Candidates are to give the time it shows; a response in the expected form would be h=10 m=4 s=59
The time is h=4 m=36 s=23
